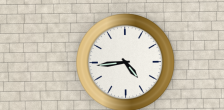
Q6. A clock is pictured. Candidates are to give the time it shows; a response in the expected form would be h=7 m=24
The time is h=4 m=44
